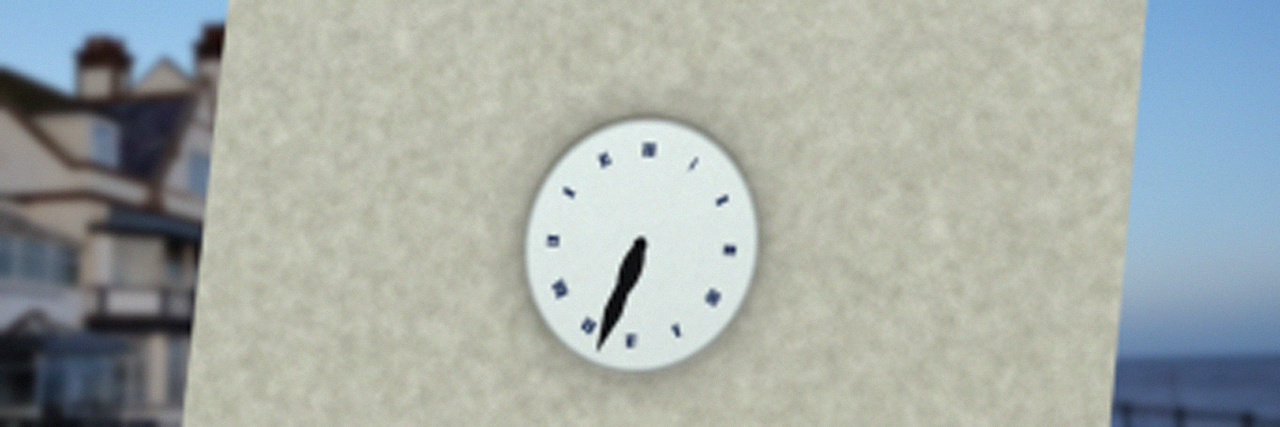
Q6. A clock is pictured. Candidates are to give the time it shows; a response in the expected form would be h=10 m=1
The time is h=6 m=33
